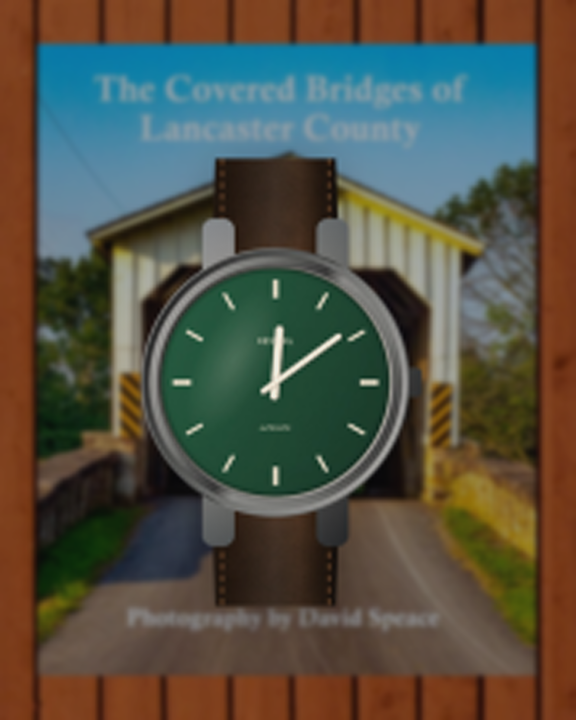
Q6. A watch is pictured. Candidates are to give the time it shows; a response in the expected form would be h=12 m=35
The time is h=12 m=9
